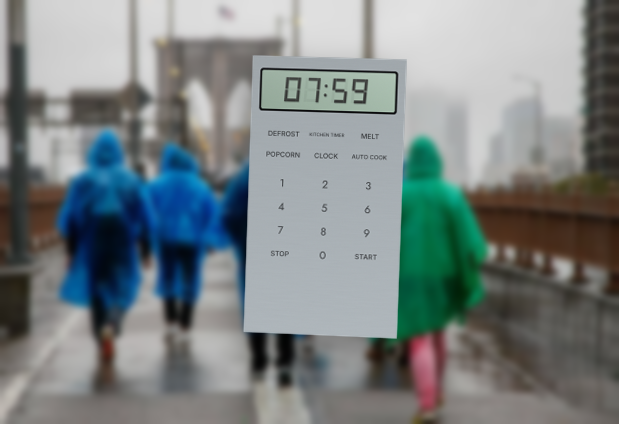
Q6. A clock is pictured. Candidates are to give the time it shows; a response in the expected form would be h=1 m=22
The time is h=7 m=59
